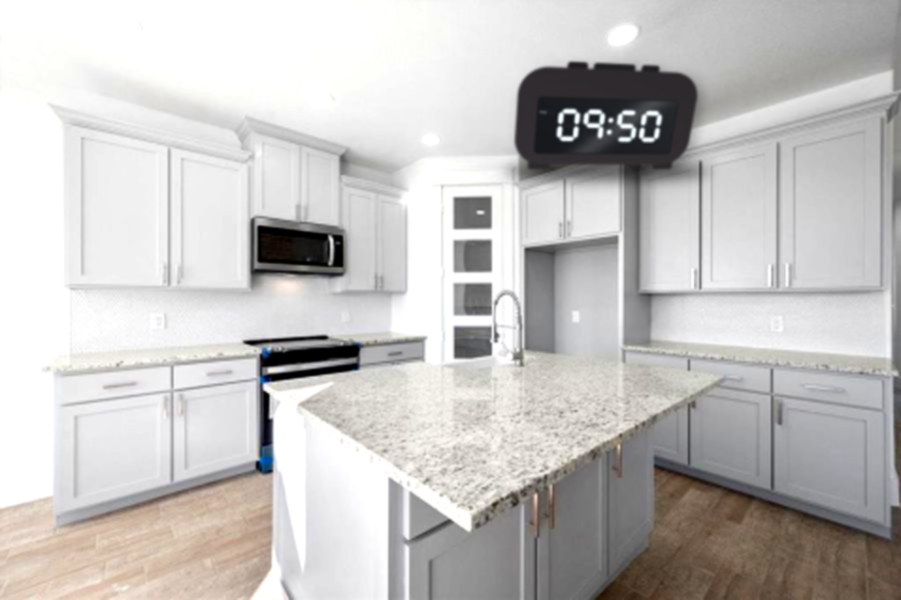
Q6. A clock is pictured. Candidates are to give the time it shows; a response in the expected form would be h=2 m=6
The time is h=9 m=50
